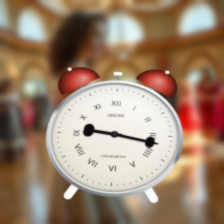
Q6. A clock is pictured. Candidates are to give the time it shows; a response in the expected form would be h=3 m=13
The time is h=9 m=17
